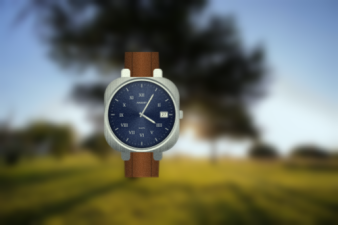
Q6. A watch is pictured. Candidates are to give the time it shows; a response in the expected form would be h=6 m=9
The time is h=4 m=5
